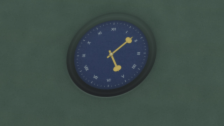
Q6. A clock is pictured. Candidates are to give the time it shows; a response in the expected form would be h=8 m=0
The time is h=5 m=8
